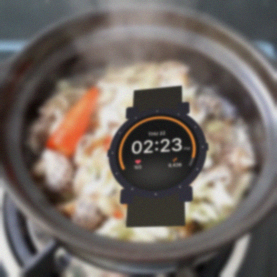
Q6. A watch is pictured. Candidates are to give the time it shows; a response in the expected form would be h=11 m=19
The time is h=2 m=23
